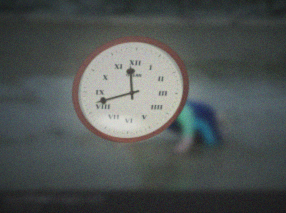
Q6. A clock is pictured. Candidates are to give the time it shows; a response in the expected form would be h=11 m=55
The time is h=11 m=42
